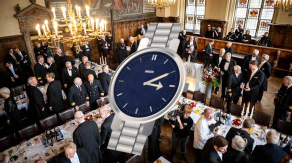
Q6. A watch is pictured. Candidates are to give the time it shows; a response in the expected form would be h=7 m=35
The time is h=3 m=10
